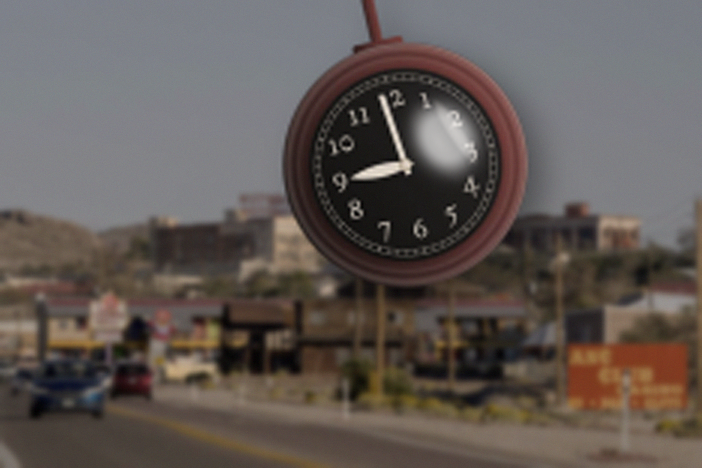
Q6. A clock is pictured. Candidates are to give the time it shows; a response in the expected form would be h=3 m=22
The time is h=8 m=59
